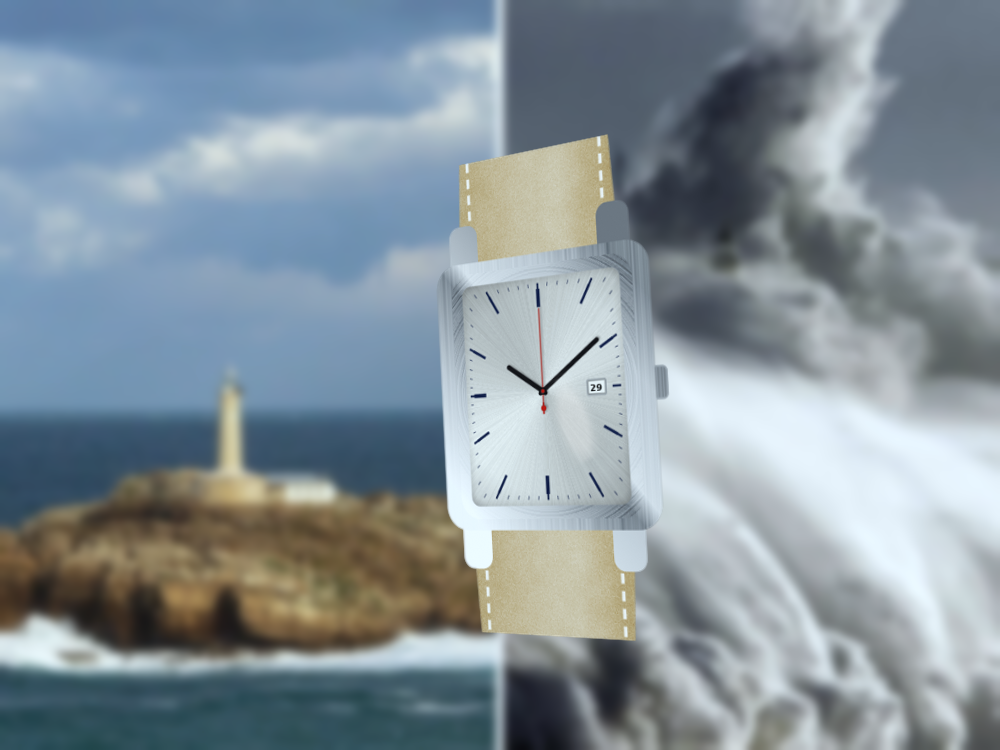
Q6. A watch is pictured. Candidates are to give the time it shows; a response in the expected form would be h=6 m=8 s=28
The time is h=10 m=9 s=0
